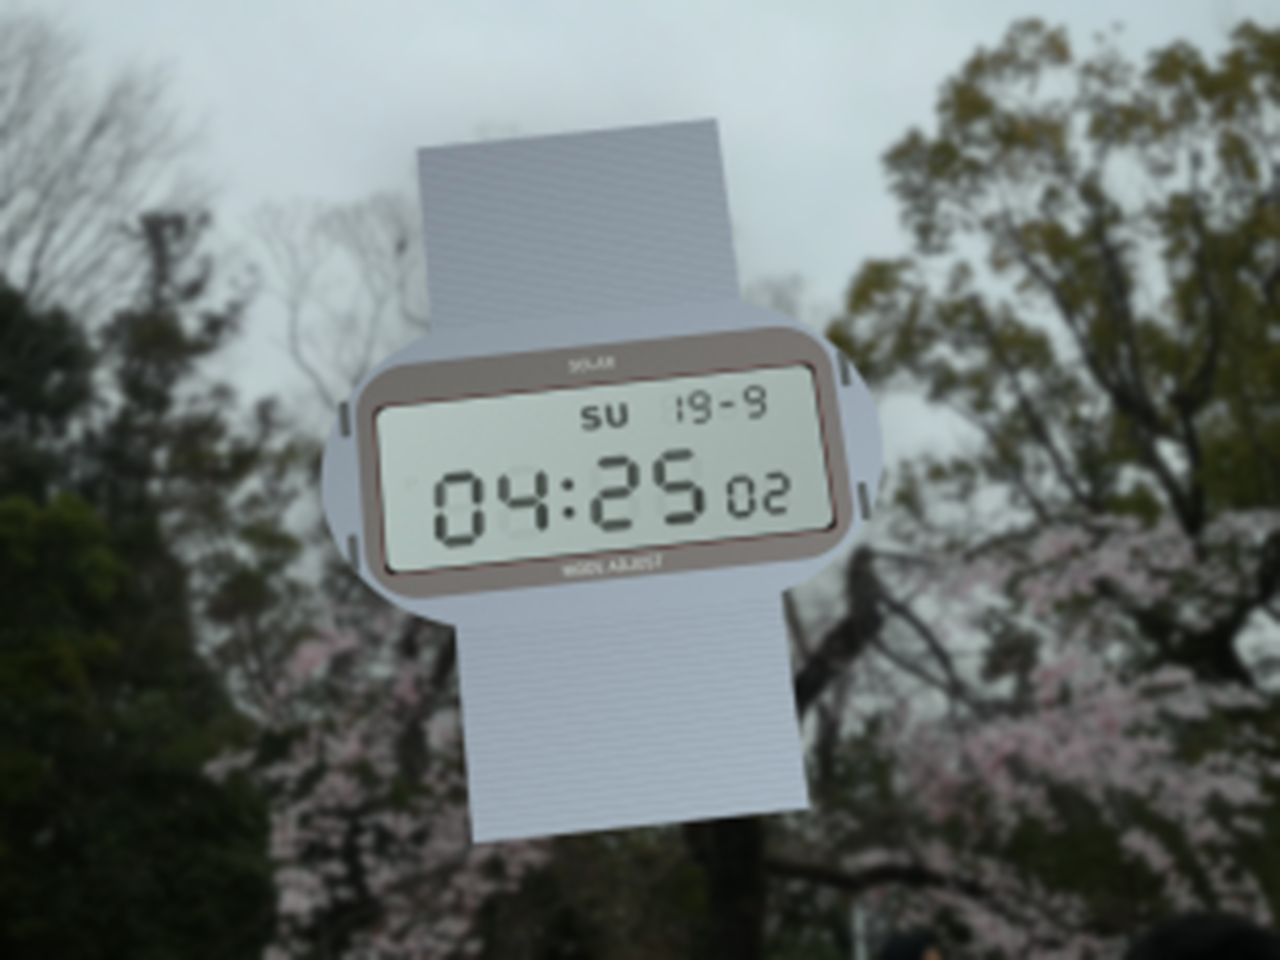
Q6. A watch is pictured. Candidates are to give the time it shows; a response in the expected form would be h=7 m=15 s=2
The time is h=4 m=25 s=2
